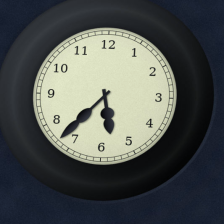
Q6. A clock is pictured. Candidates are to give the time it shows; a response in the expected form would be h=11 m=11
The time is h=5 m=37
